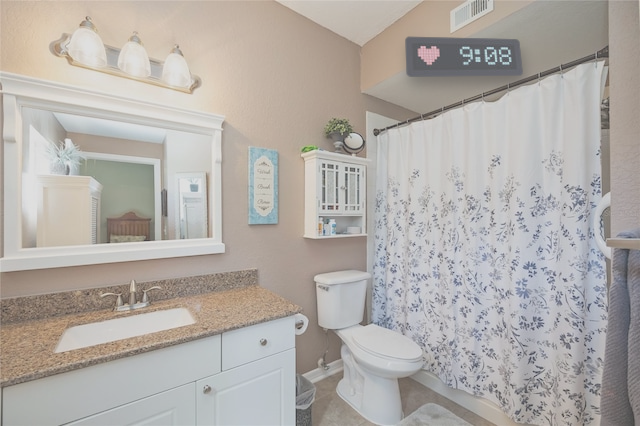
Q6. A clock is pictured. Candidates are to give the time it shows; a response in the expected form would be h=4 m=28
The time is h=9 m=8
